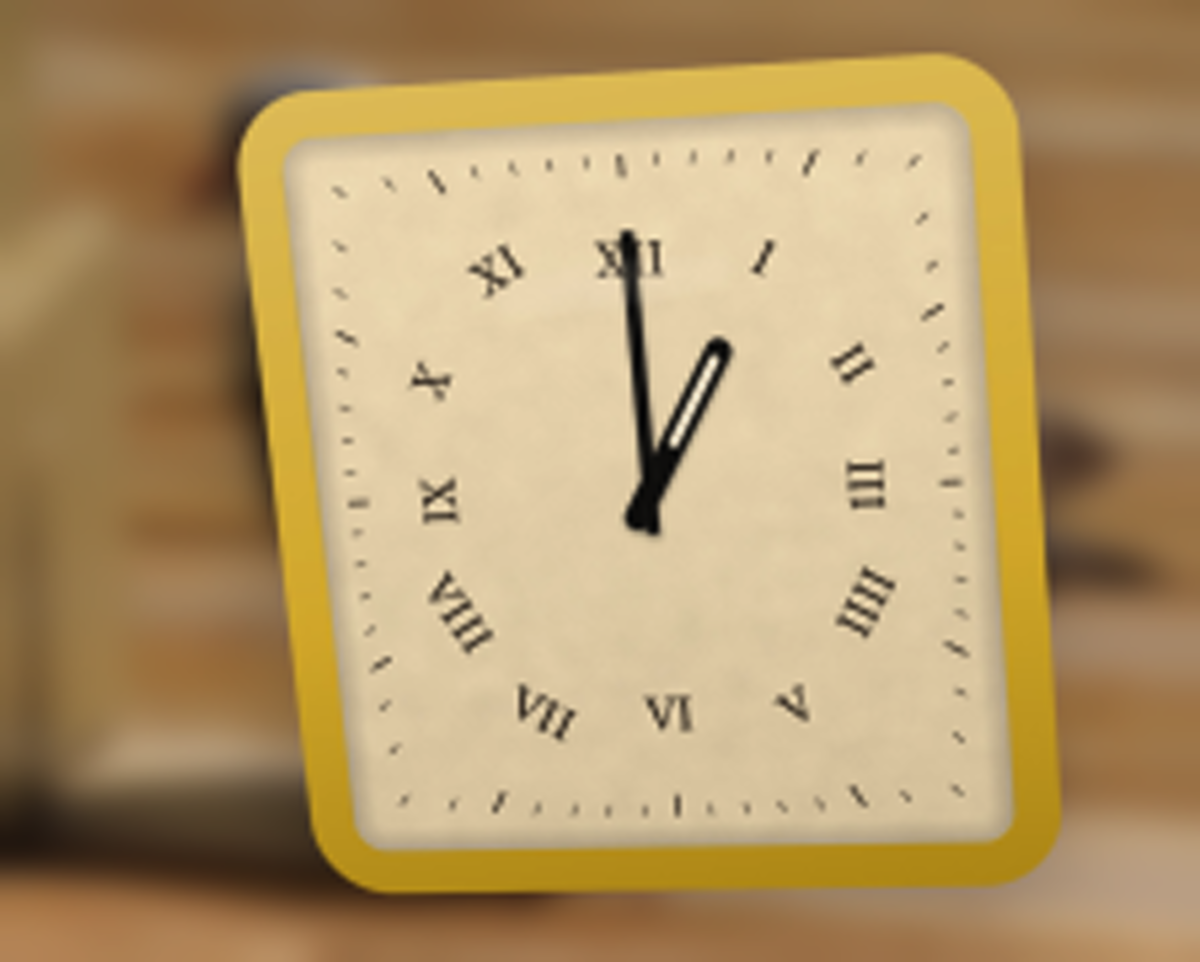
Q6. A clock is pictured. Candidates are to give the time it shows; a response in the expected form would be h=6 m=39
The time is h=1 m=0
